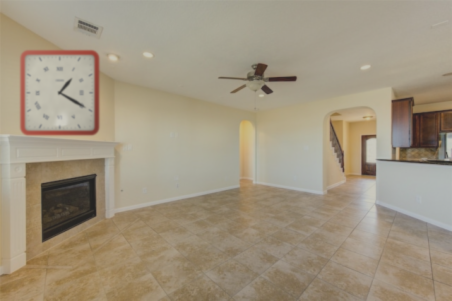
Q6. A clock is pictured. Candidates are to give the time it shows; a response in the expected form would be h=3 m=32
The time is h=1 m=20
